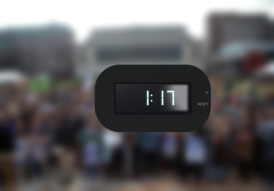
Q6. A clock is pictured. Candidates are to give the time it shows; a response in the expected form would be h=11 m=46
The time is h=1 m=17
